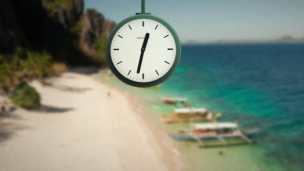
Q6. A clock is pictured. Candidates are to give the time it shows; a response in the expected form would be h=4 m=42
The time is h=12 m=32
